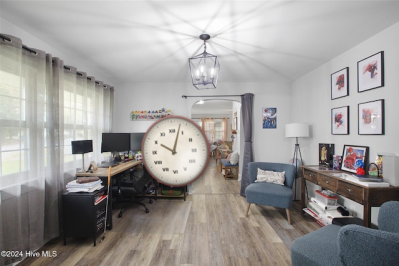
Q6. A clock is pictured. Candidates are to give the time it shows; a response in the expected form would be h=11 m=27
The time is h=10 m=3
